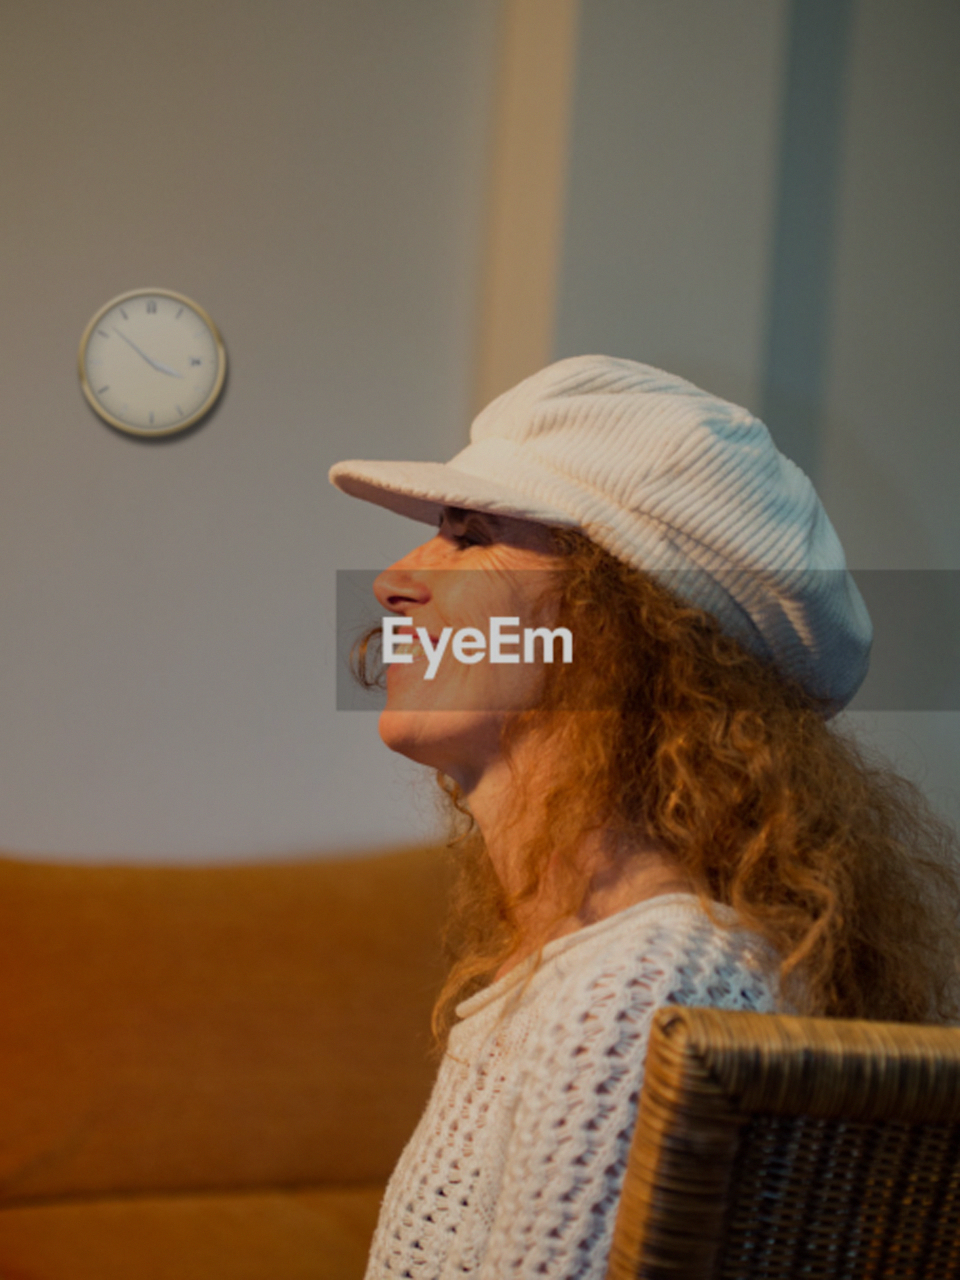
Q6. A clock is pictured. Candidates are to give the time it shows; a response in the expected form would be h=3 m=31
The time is h=3 m=52
